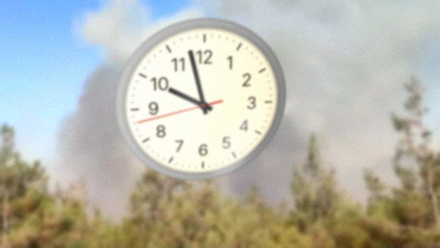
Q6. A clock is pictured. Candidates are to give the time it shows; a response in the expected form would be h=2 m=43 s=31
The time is h=9 m=57 s=43
